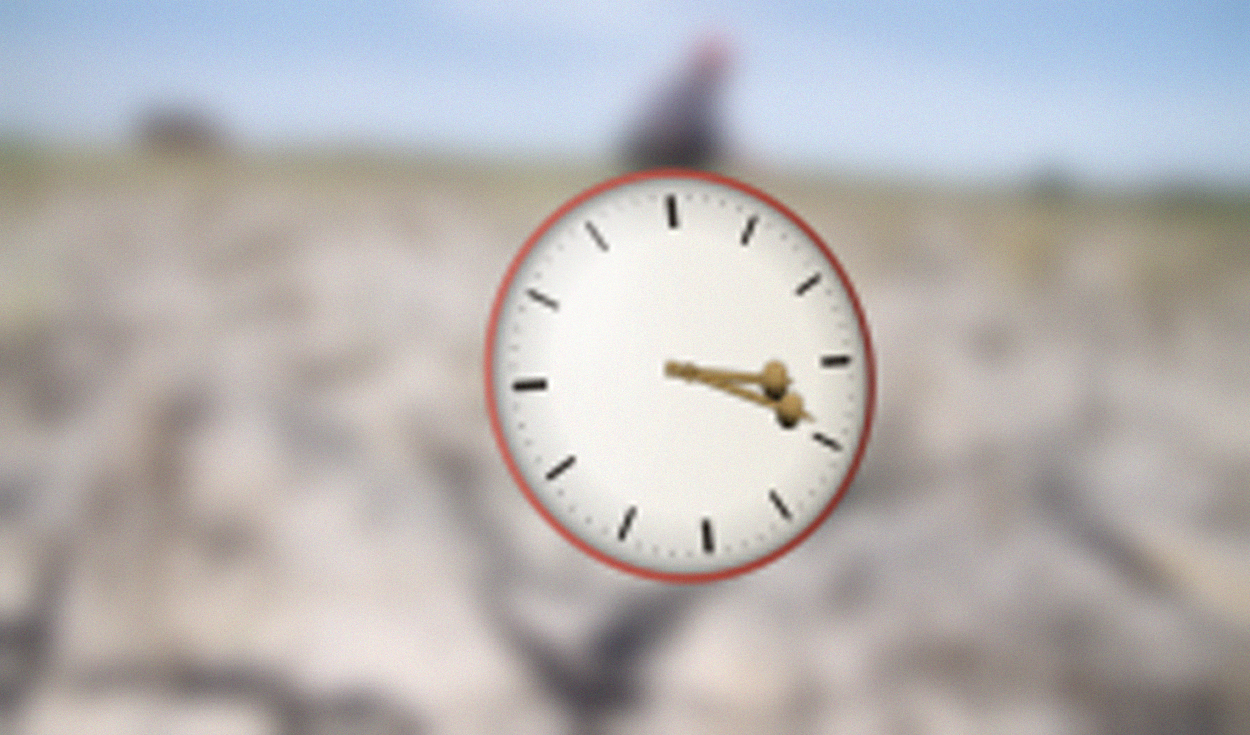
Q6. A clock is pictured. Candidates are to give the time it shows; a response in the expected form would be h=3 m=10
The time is h=3 m=19
